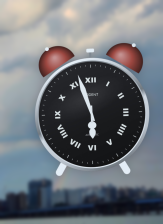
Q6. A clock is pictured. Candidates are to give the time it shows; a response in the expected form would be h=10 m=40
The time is h=5 m=57
